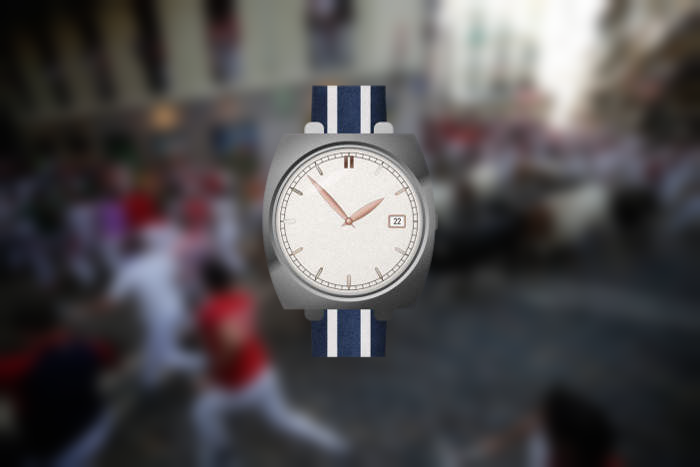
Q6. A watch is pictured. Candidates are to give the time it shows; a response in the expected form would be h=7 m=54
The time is h=1 m=53
